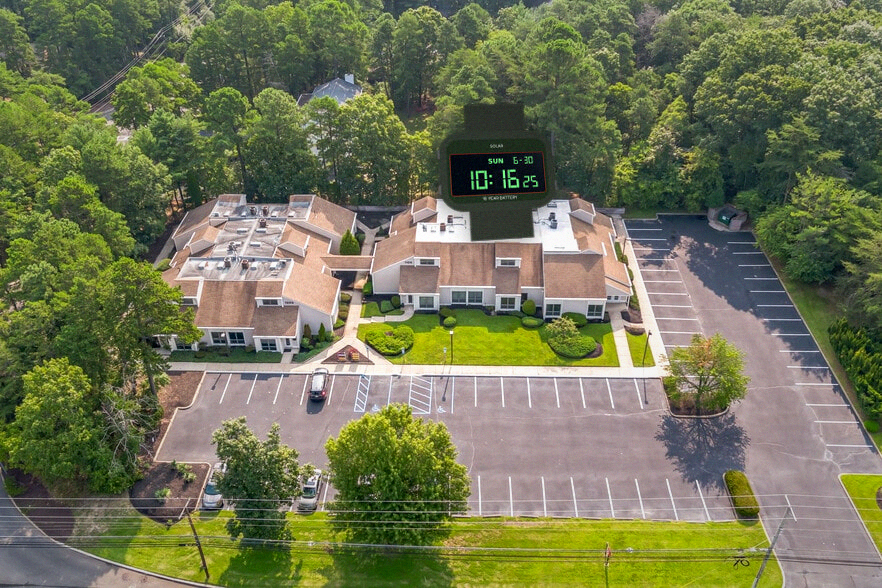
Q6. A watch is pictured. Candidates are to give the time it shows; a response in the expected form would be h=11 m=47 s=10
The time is h=10 m=16 s=25
